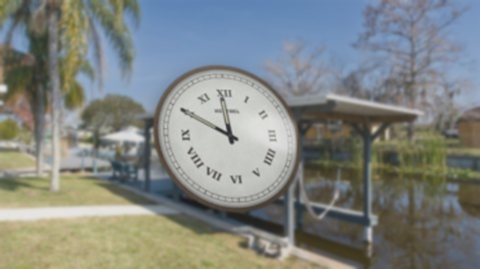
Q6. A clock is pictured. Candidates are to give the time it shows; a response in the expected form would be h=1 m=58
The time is h=11 m=50
